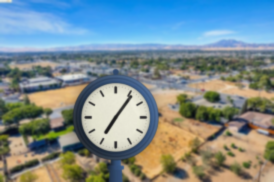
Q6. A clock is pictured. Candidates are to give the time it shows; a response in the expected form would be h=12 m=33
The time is h=7 m=6
